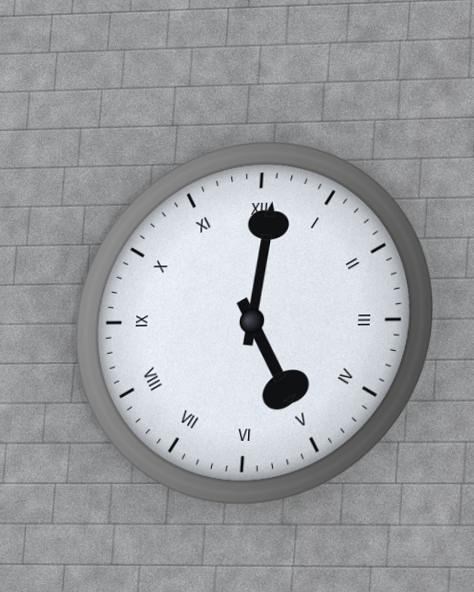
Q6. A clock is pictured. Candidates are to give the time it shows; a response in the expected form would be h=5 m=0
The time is h=5 m=1
